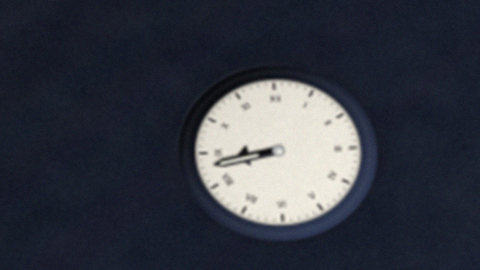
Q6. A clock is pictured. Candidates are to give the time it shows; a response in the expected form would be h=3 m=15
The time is h=8 m=43
